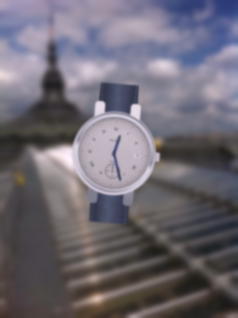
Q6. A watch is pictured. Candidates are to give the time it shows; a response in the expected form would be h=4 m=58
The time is h=12 m=27
